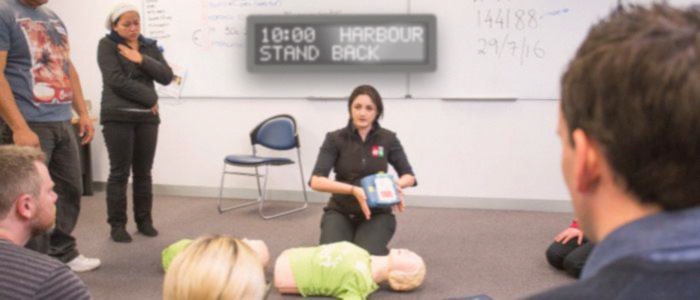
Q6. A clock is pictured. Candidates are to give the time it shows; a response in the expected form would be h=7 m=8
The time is h=10 m=0
